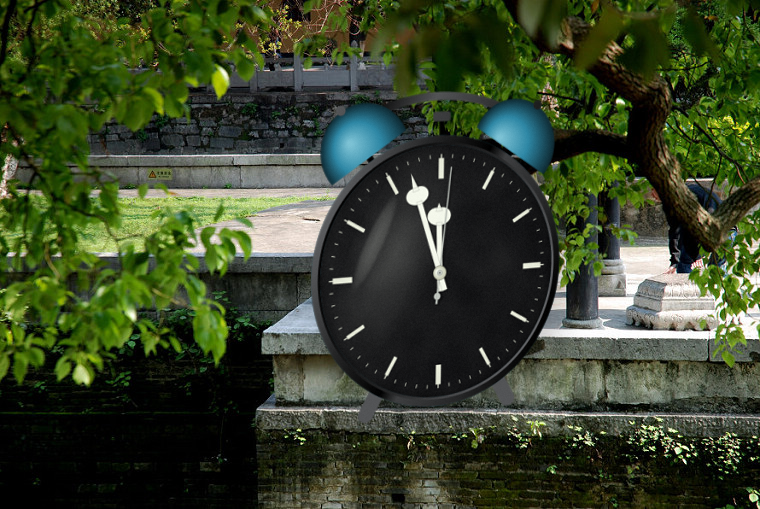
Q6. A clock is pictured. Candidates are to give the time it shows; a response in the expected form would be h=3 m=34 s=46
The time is h=11 m=57 s=1
